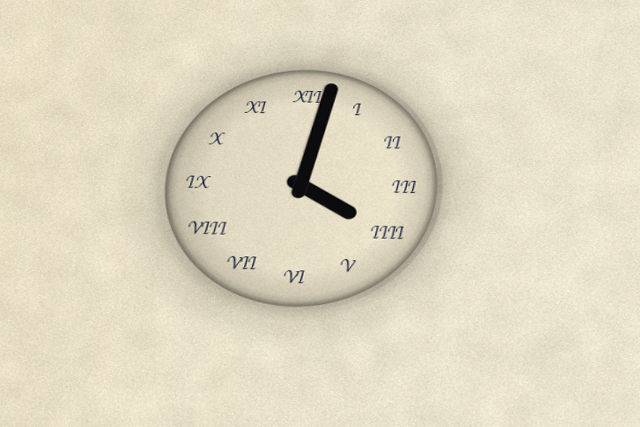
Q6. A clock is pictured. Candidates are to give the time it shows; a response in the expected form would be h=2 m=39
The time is h=4 m=2
